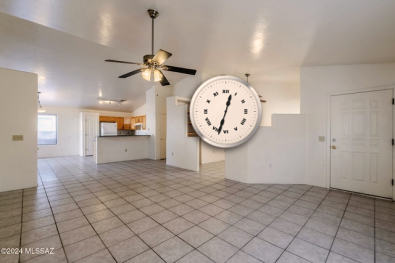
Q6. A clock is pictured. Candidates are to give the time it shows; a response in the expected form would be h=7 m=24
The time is h=12 m=33
